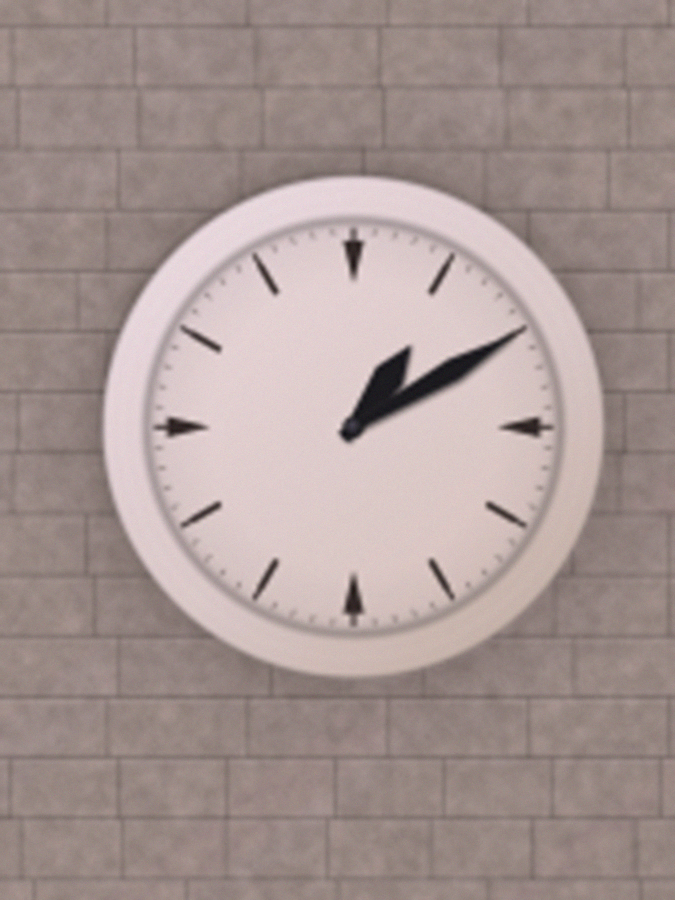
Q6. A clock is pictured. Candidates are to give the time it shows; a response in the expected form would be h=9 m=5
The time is h=1 m=10
